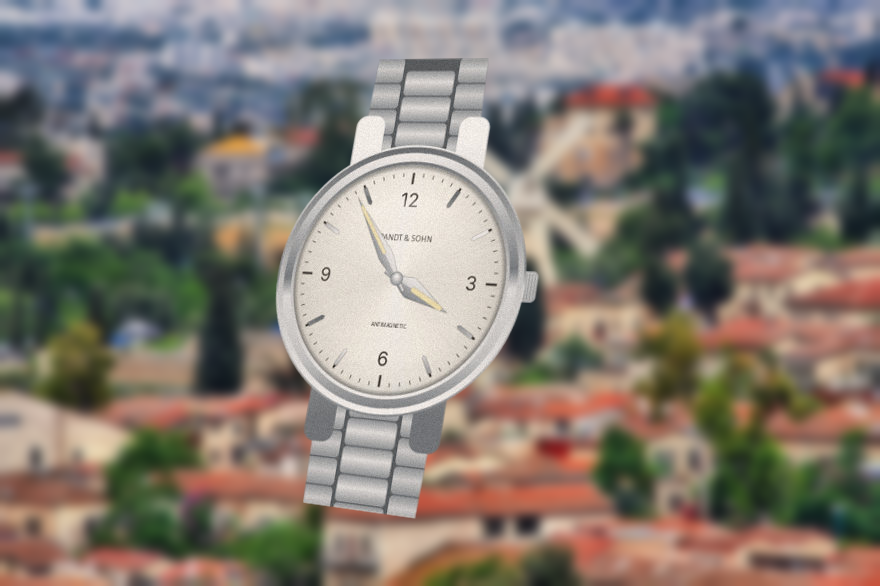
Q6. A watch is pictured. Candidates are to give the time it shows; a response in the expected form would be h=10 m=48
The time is h=3 m=54
